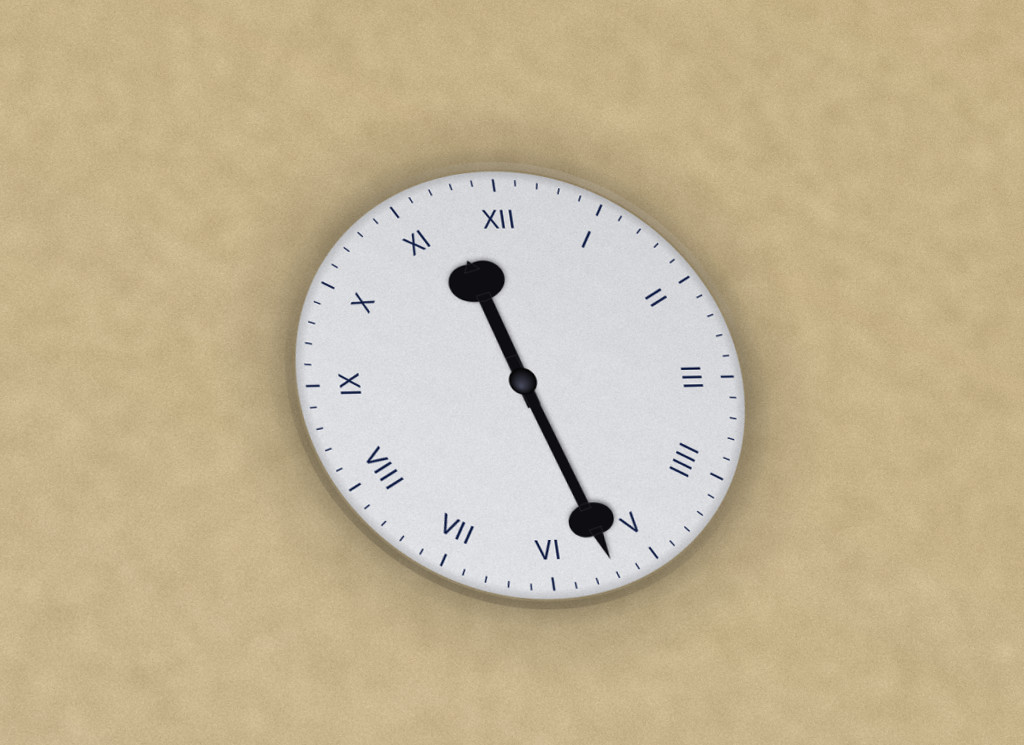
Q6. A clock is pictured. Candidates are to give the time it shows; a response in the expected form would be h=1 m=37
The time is h=11 m=27
